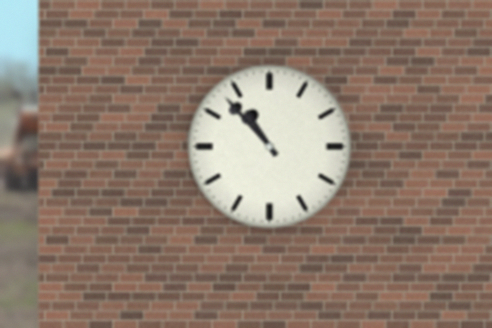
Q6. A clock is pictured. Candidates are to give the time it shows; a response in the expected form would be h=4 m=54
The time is h=10 m=53
